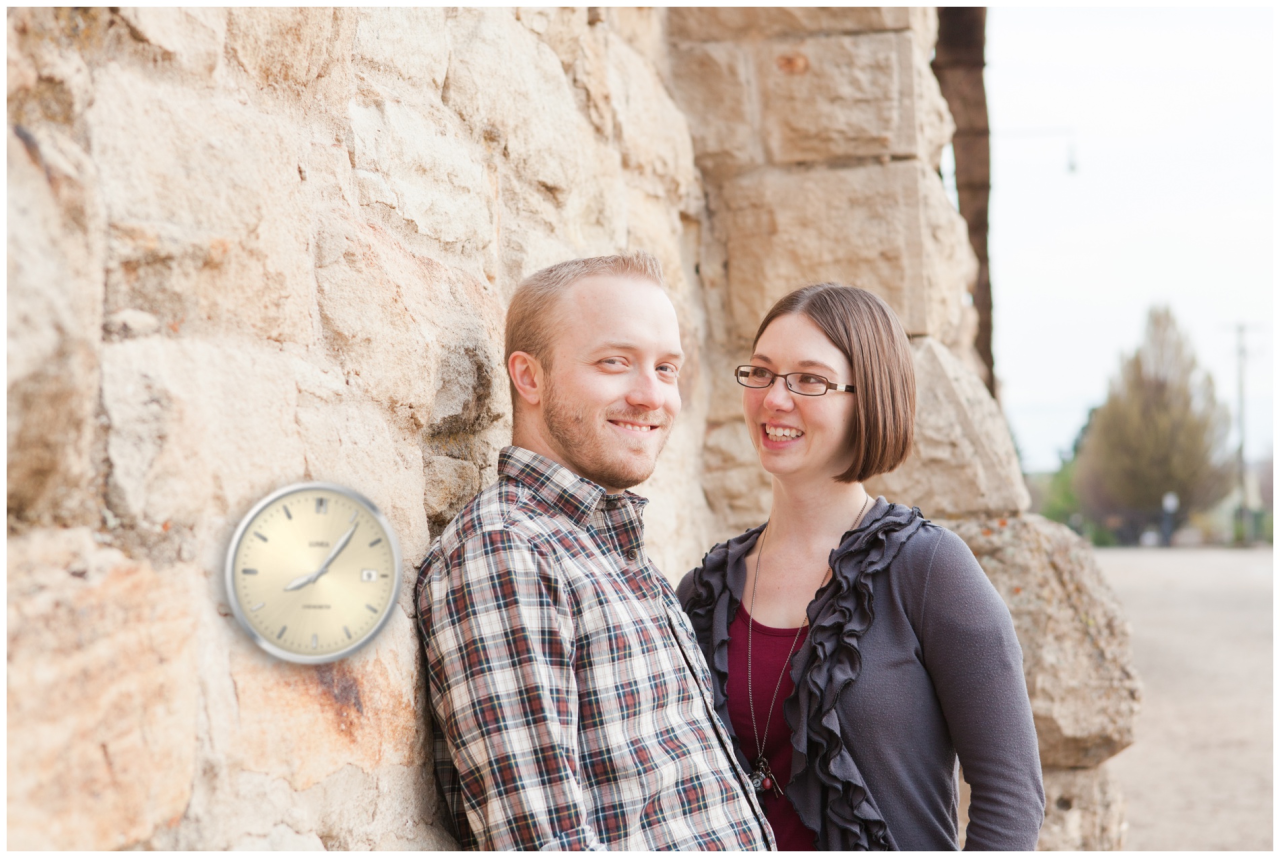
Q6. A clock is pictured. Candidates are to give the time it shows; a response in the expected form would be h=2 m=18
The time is h=8 m=6
